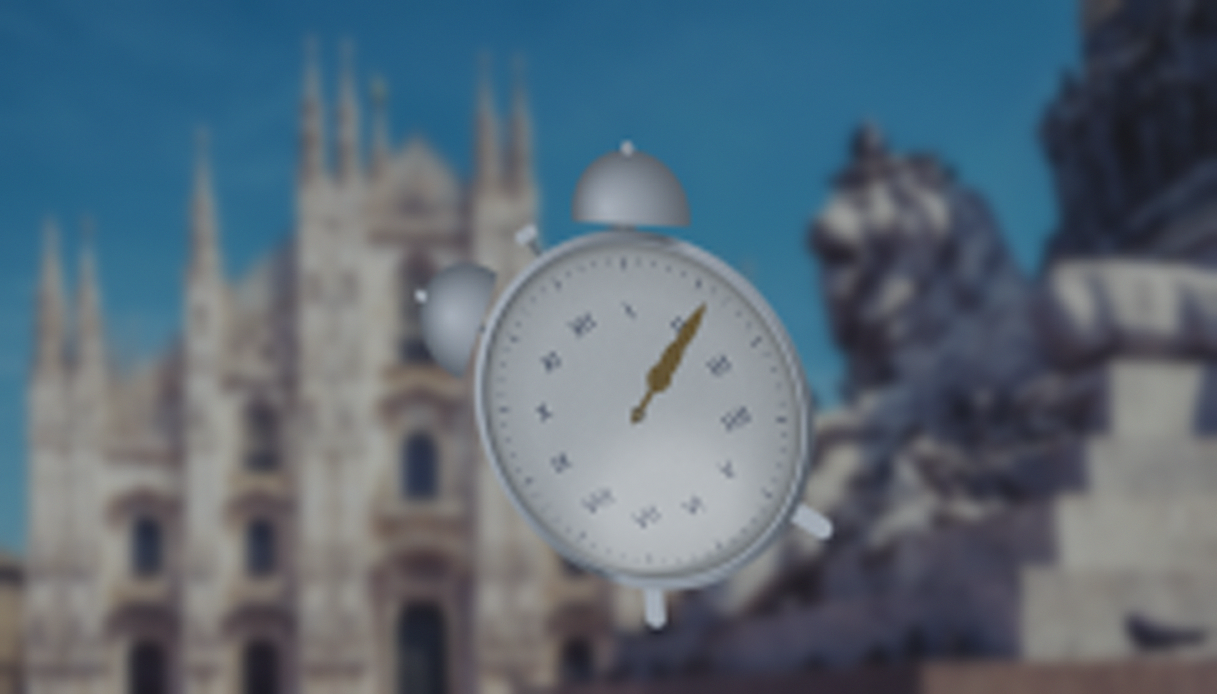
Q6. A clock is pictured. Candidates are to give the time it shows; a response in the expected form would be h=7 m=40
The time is h=2 m=11
